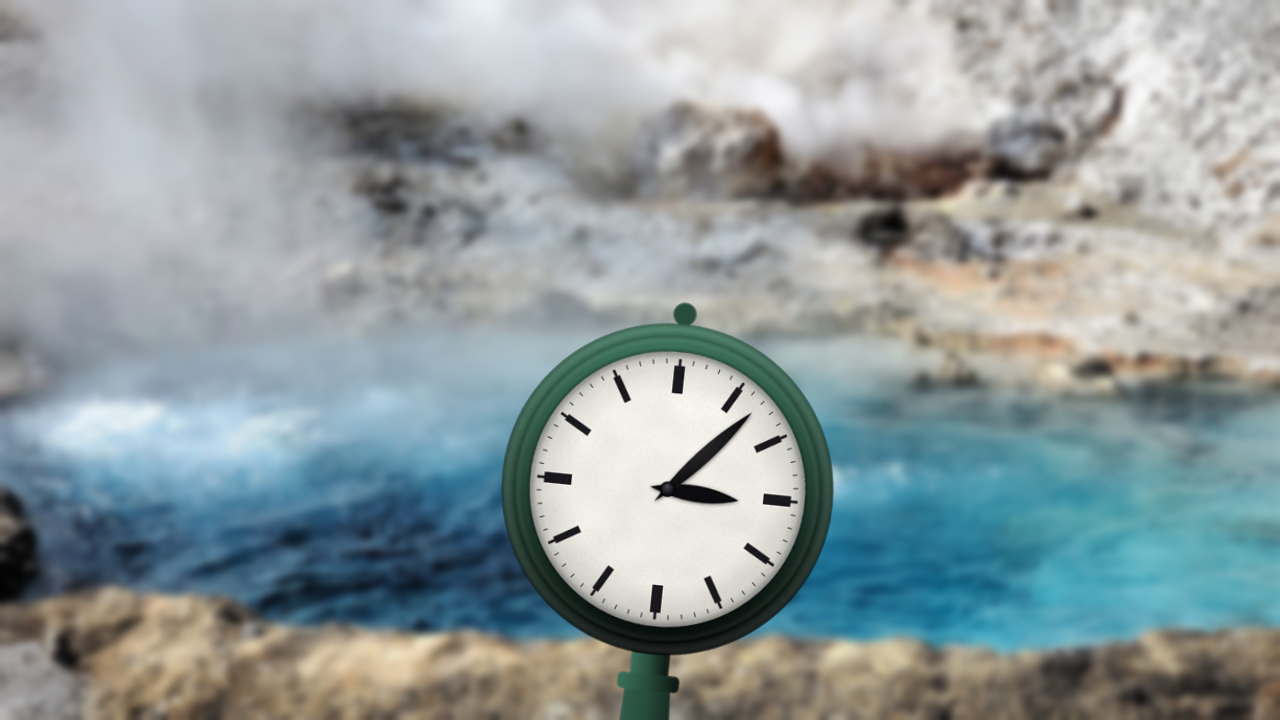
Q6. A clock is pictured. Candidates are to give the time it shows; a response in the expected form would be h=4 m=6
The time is h=3 m=7
